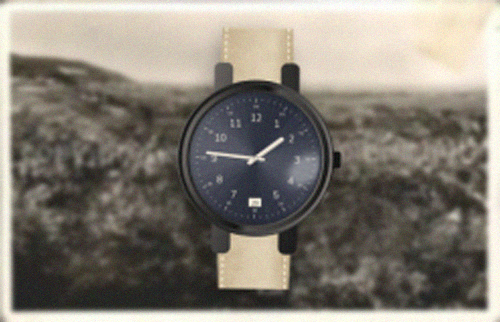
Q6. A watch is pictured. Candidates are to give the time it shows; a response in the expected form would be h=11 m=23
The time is h=1 m=46
